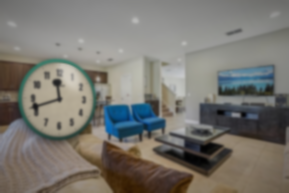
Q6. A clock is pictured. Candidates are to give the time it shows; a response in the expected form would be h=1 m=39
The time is h=11 m=42
